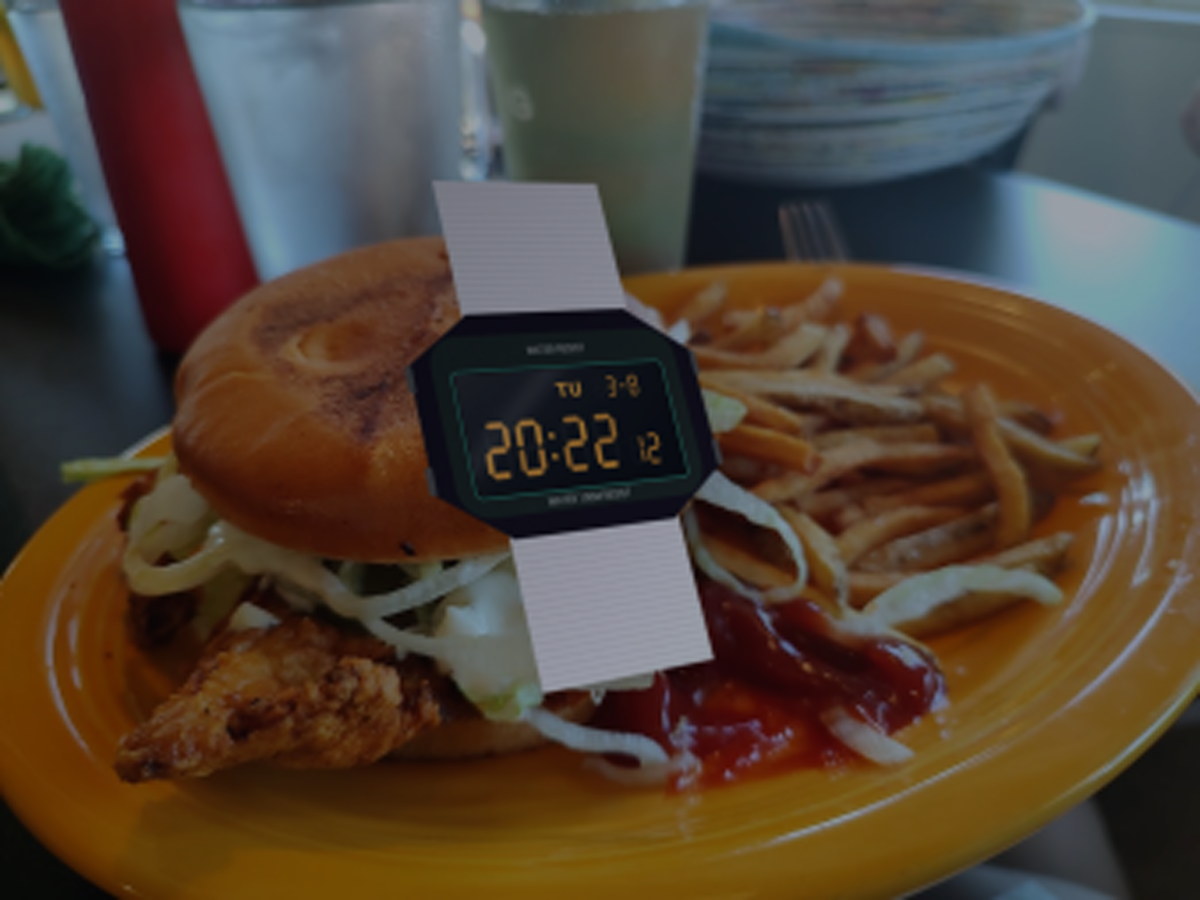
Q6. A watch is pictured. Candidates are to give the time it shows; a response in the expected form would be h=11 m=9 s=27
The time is h=20 m=22 s=12
